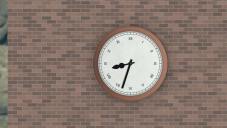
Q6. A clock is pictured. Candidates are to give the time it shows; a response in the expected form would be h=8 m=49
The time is h=8 m=33
